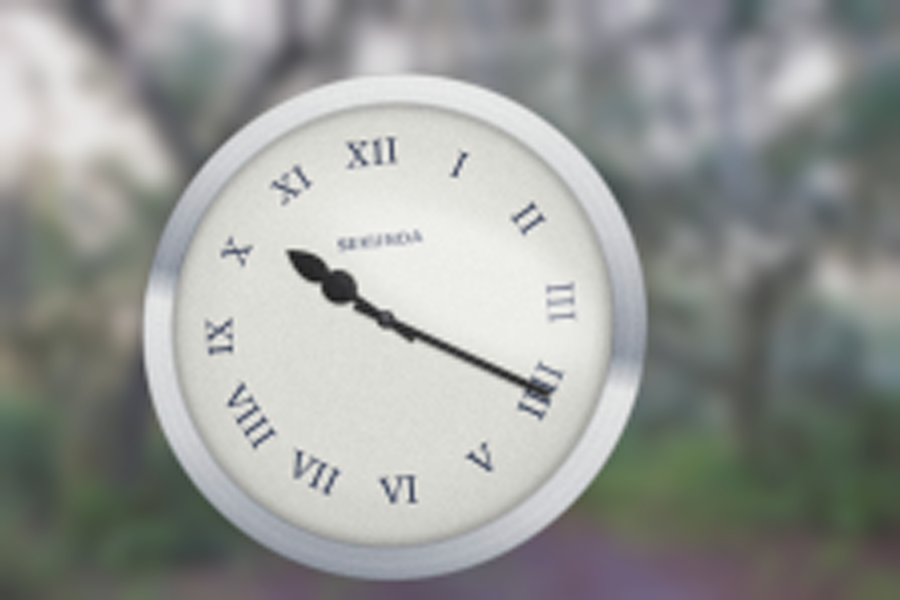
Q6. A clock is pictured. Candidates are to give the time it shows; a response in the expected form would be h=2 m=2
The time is h=10 m=20
